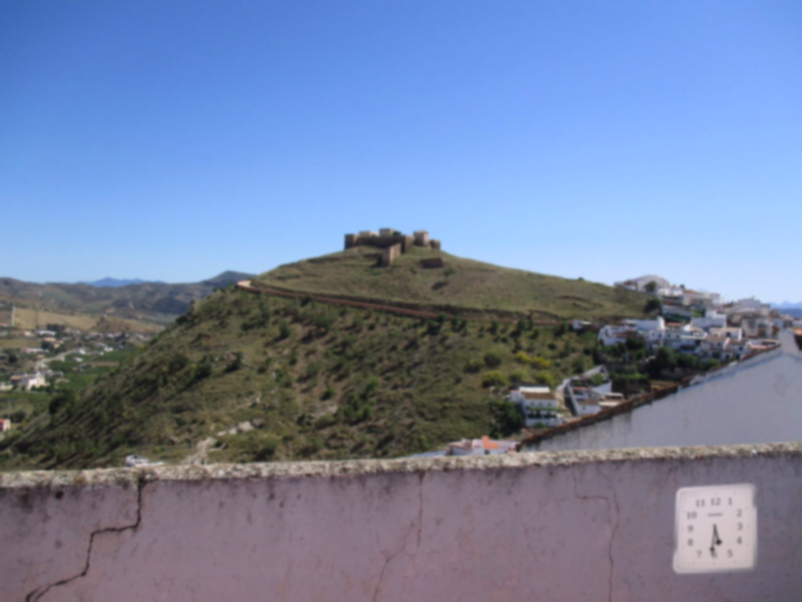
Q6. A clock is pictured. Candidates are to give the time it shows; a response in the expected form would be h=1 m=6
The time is h=5 m=31
